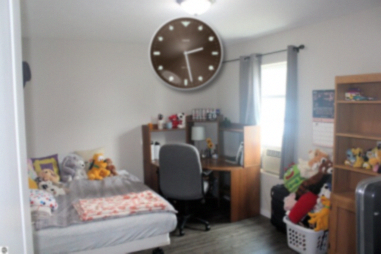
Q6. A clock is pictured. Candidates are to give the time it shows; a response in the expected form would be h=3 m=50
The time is h=2 m=28
